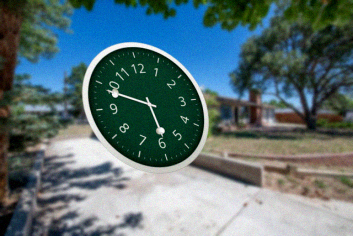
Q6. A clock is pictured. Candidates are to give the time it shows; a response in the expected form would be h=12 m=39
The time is h=5 m=49
